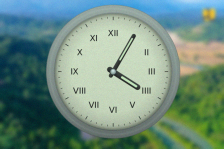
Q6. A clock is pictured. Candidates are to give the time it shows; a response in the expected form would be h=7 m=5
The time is h=4 m=5
